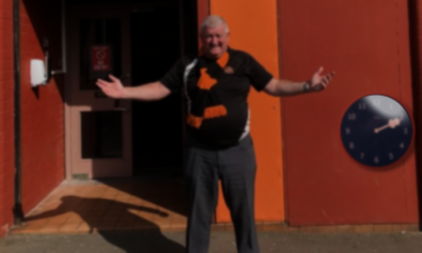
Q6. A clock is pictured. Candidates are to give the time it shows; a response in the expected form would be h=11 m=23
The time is h=2 m=11
